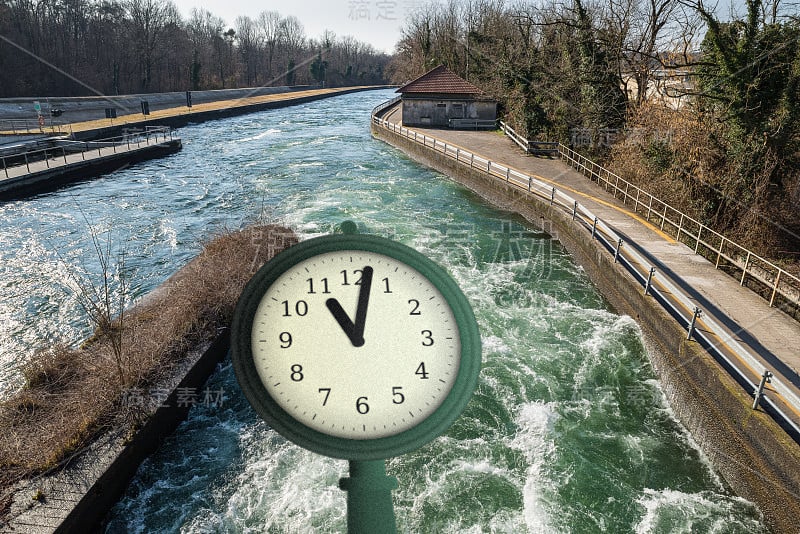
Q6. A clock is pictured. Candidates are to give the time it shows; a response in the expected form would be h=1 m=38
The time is h=11 m=2
